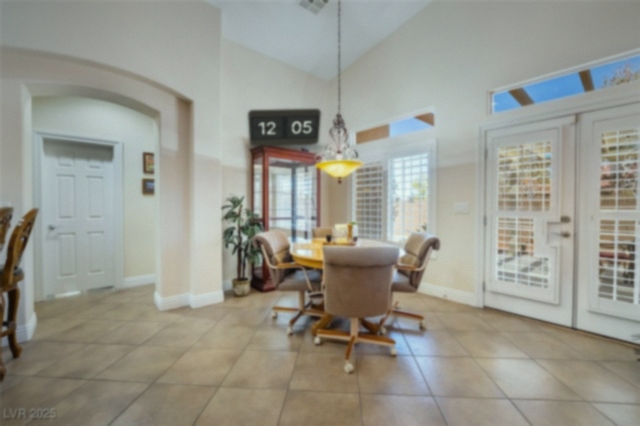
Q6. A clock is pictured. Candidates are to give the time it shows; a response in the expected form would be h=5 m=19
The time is h=12 m=5
